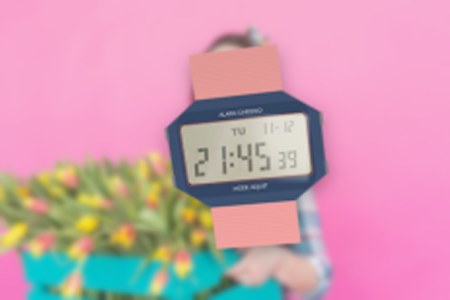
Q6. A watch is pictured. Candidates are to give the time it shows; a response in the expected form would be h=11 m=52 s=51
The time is h=21 m=45 s=39
